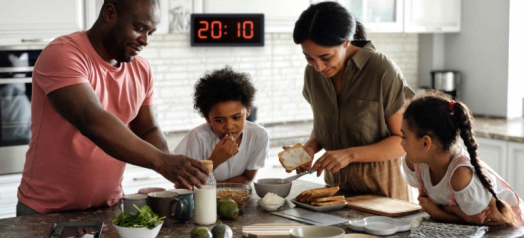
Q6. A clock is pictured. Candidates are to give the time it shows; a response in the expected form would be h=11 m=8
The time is h=20 m=10
